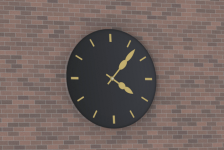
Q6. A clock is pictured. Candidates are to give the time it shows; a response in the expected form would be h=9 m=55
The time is h=4 m=7
